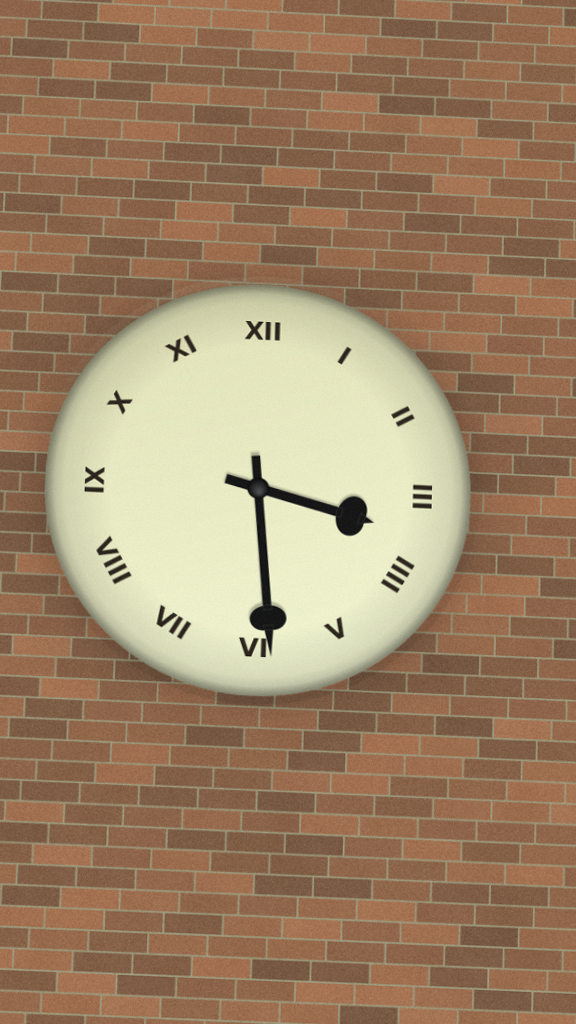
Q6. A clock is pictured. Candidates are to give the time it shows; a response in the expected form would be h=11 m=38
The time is h=3 m=29
